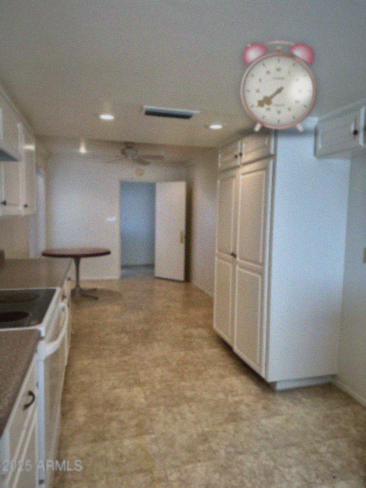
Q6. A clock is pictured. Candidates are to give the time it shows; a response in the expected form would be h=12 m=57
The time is h=7 m=39
